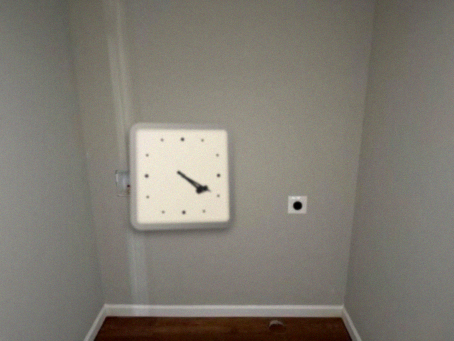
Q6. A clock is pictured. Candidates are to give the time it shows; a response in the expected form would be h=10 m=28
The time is h=4 m=20
